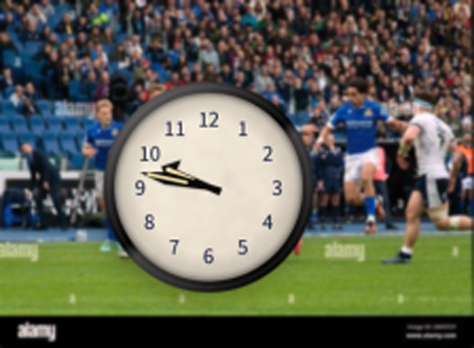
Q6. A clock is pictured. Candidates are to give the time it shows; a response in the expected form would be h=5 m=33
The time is h=9 m=47
